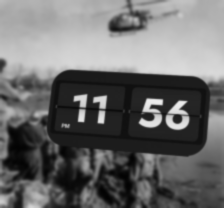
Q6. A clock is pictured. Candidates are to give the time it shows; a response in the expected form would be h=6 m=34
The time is h=11 m=56
